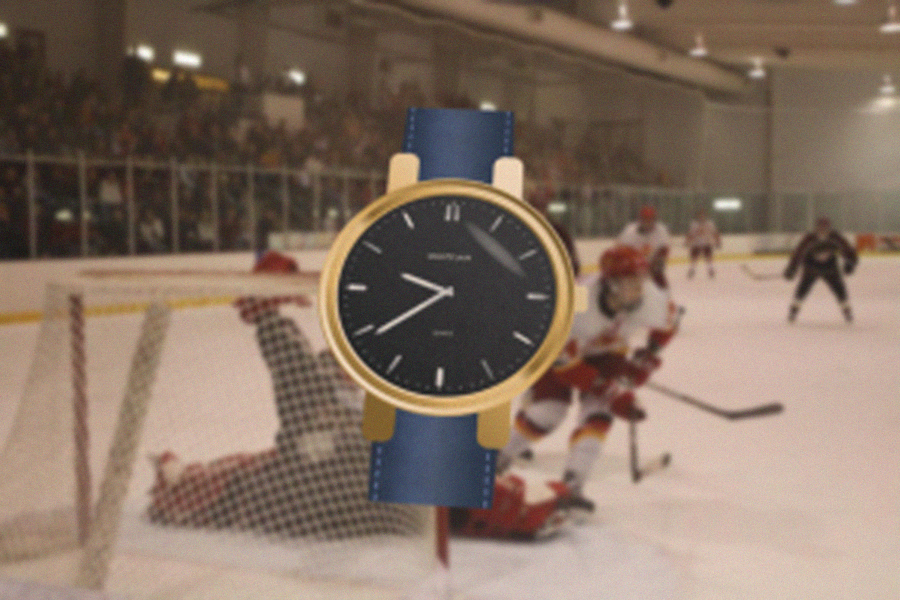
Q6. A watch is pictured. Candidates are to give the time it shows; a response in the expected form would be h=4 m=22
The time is h=9 m=39
